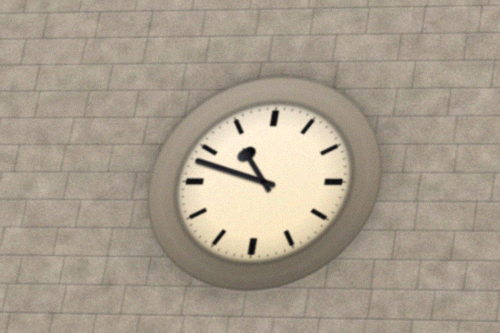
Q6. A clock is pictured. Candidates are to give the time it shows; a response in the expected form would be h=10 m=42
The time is h=10 m=48
